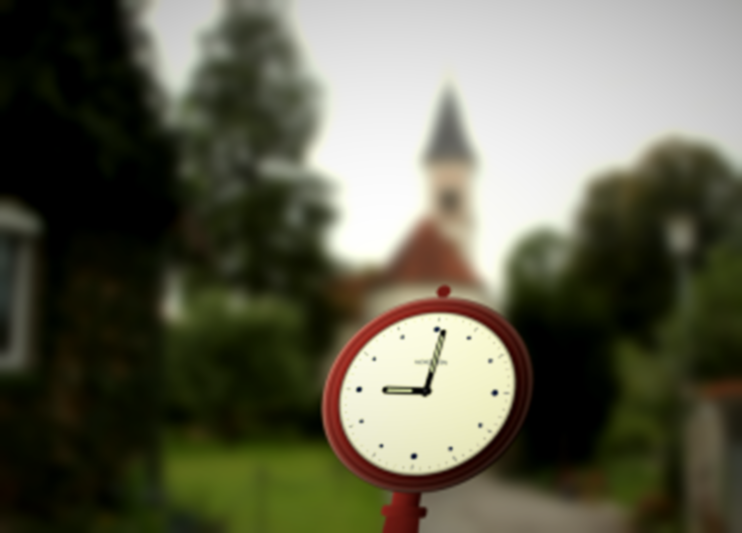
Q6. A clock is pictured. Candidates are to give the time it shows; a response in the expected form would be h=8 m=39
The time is h=9 m=1
